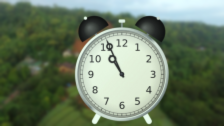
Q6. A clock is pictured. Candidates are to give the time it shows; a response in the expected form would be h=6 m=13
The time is h=10 m=56
